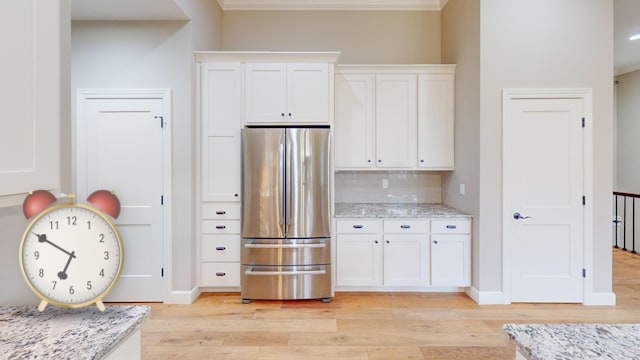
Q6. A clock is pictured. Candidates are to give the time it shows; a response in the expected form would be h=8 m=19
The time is h=6 m=50
